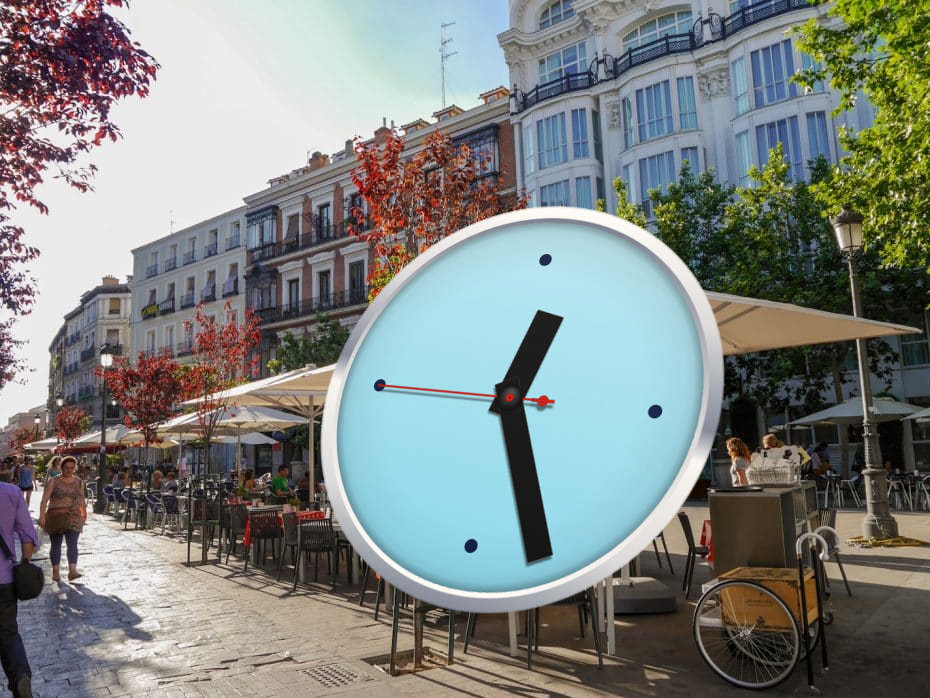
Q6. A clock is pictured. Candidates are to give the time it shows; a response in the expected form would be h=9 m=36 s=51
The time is h=12 m=25 s=45
